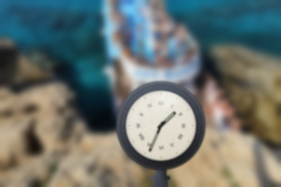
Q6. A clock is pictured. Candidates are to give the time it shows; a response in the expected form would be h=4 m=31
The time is h=1 m=34
